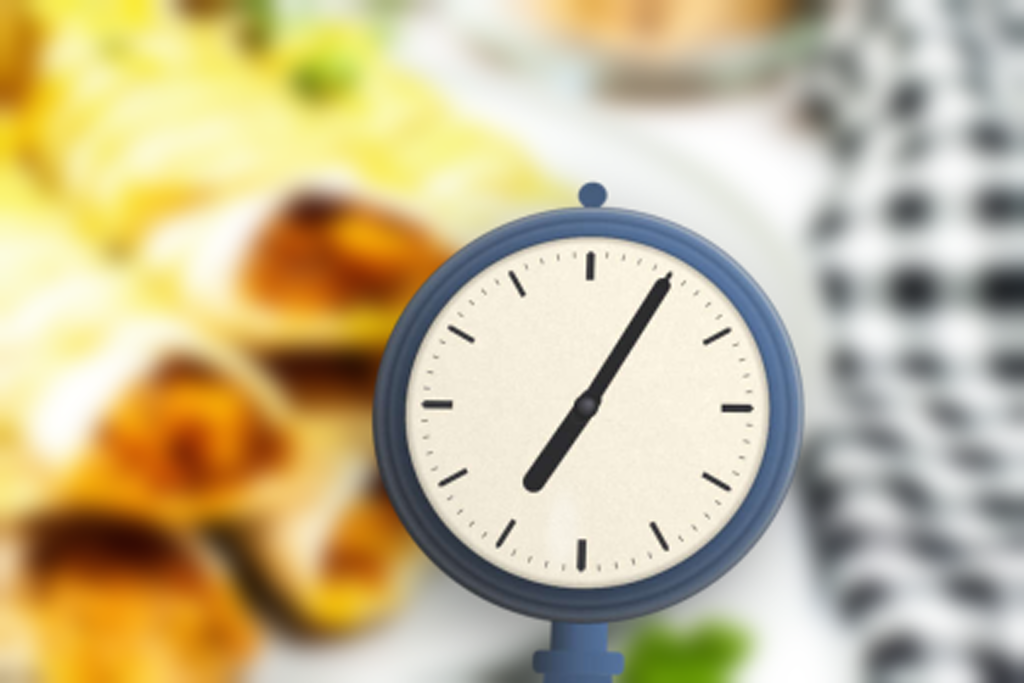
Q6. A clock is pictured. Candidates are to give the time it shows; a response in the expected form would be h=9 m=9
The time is h=7 m=5
